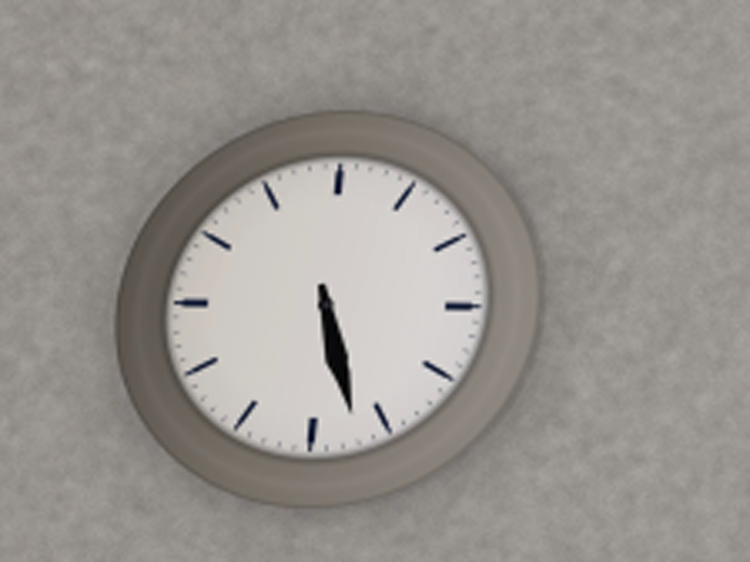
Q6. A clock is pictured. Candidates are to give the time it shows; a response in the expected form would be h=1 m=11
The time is h=5 m=27
